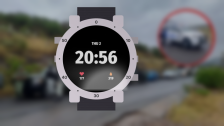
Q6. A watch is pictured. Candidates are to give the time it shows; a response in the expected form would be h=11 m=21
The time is h=20 m=56
